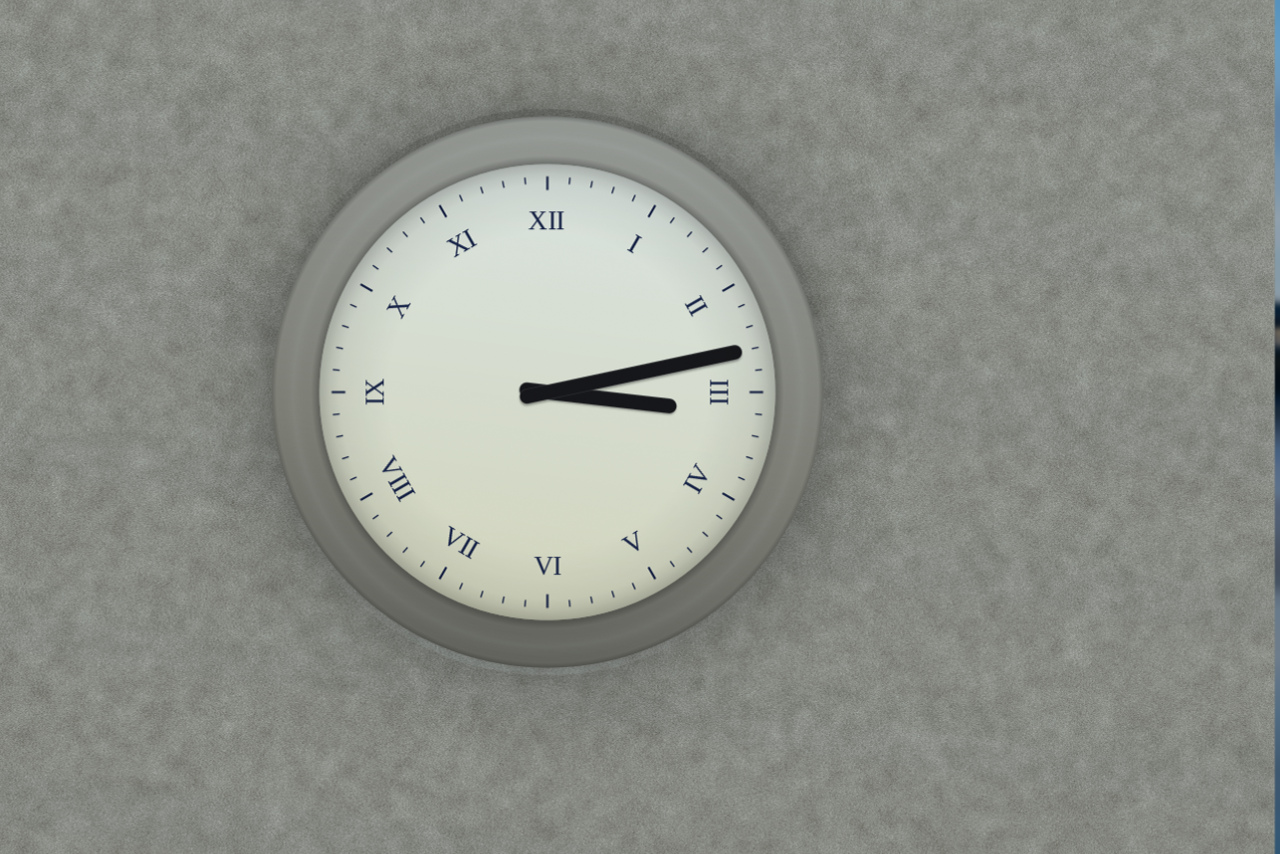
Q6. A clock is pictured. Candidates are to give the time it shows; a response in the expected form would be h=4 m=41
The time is h=3 m=13
